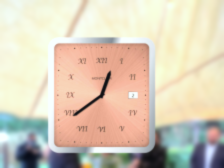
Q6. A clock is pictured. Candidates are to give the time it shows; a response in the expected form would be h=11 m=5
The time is h=12 m=39
